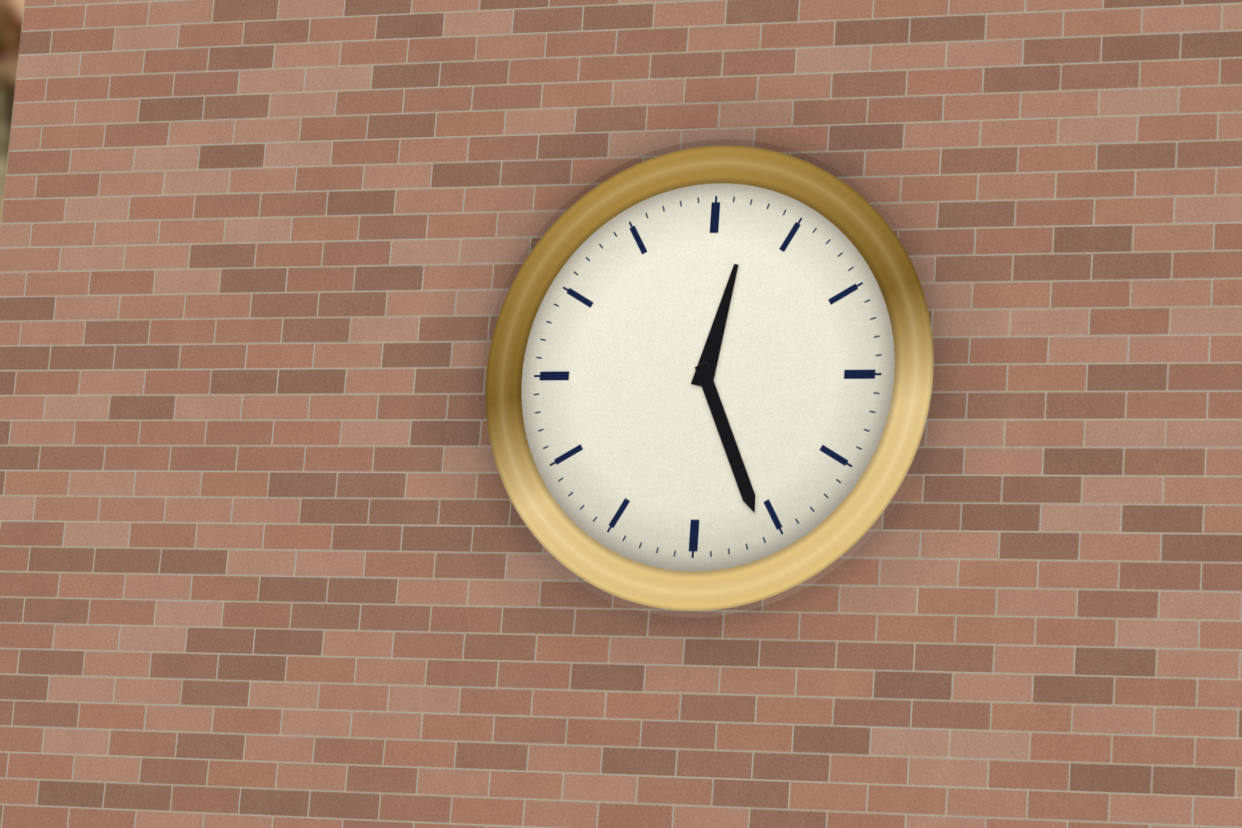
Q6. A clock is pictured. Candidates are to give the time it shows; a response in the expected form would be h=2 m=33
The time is h=12 m=26
